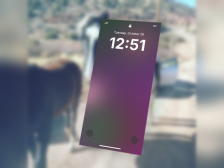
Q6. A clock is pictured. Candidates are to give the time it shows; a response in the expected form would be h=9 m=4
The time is h=12 m=51
